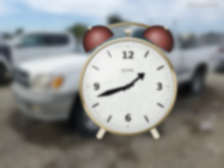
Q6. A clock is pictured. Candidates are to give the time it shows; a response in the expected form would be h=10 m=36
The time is h=1 m=42
